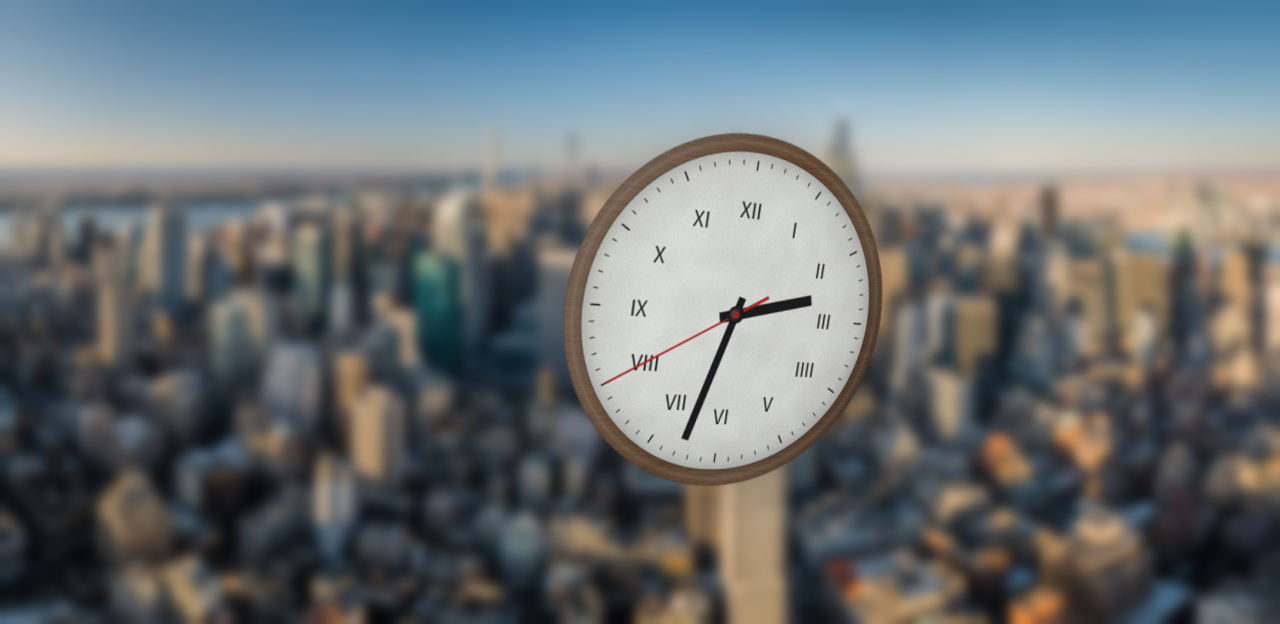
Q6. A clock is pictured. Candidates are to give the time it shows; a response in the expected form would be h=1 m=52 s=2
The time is h=2 m=32 s=40
